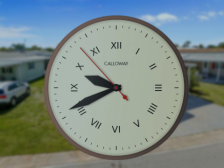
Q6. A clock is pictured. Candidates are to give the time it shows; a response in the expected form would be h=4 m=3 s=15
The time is h=9 m=40 s=53
